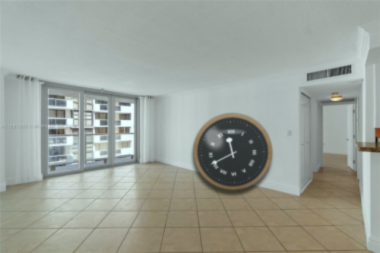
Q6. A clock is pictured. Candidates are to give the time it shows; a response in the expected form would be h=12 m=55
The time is h=11 m=41
